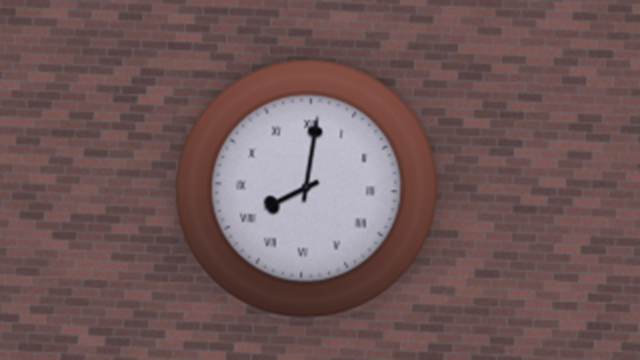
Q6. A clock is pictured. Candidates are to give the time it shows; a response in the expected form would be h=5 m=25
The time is h=8 m=1
